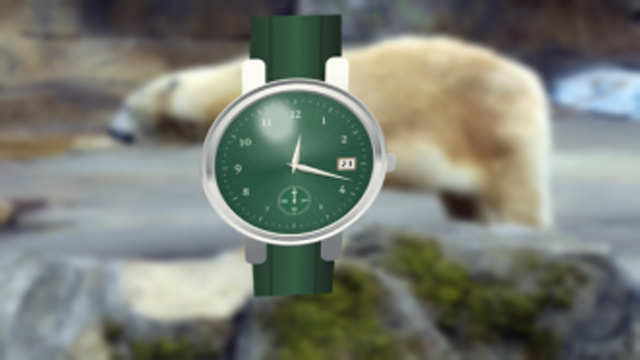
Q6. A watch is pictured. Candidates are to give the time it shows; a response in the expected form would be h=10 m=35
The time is h=12 m=18
